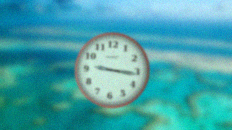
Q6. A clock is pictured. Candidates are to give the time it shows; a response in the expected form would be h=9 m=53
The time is h=9 m=16
